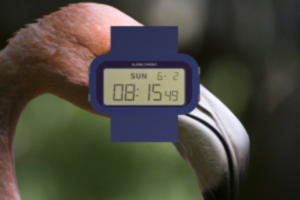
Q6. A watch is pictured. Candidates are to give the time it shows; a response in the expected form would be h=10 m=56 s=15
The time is h=8 m=15 s=49
